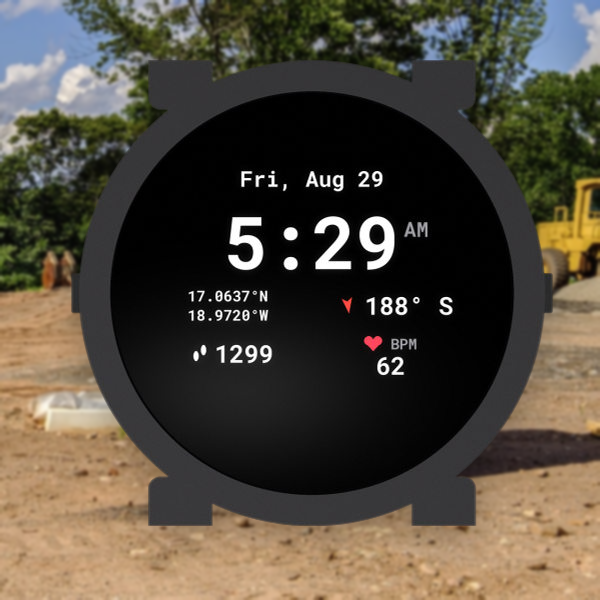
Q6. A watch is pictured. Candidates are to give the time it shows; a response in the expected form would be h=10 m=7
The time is h=5 m=29
